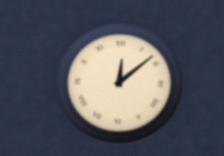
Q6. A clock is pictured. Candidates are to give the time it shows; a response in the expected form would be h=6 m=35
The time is h=12 m=8
